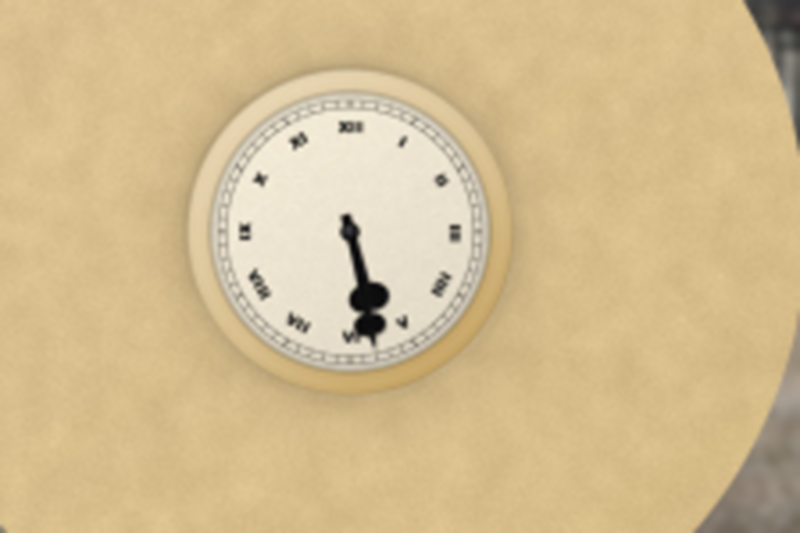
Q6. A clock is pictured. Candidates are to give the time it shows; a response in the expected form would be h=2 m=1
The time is h=5 m=28
